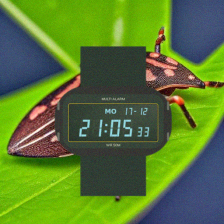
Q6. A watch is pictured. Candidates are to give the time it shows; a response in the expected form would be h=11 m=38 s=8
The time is h=21 m=5 s=33
